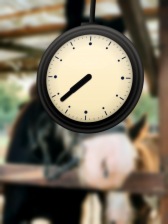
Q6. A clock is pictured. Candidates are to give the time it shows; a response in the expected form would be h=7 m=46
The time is h=7 m=38
